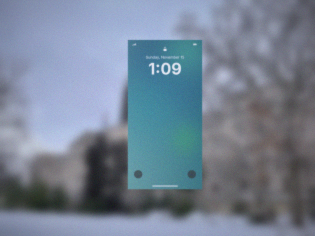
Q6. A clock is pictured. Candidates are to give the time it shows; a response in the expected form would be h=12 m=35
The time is h=1 m=9
